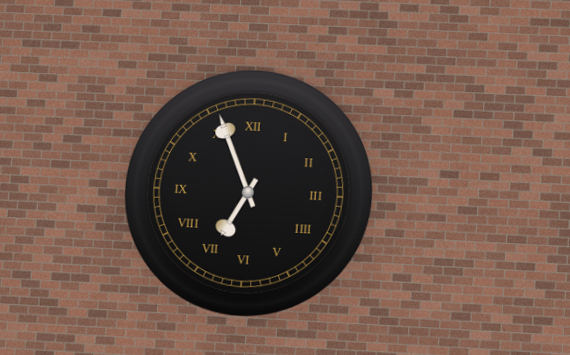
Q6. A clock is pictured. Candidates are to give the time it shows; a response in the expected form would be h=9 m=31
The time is h=6 m=56
